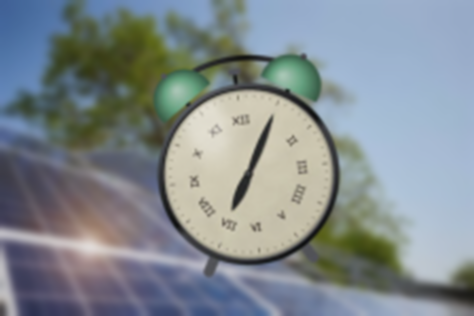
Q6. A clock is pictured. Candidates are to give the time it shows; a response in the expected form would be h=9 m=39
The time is h=7 m=5
